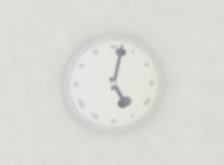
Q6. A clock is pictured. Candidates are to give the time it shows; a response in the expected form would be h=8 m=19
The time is h=5 m=2
